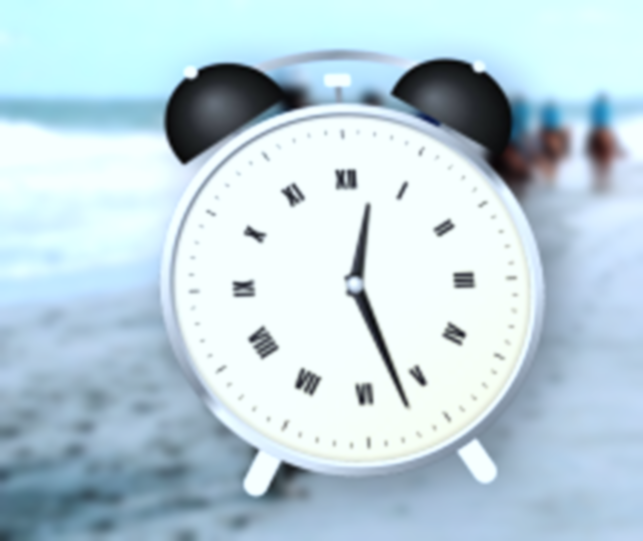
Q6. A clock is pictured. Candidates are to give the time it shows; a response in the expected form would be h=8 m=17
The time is h=12 m=27
